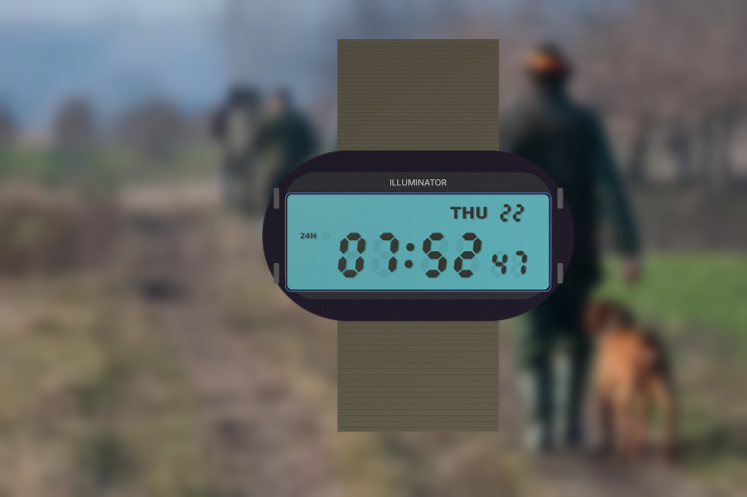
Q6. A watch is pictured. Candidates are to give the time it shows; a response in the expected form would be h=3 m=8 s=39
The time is h=7 m=52 s=47
